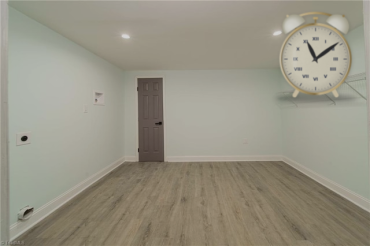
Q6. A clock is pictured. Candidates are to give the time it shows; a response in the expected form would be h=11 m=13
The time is h=11 m=9
